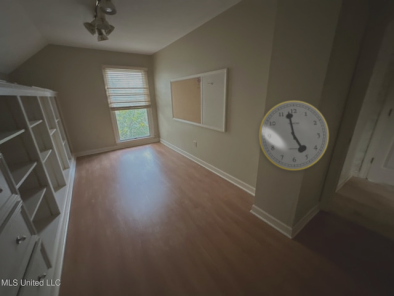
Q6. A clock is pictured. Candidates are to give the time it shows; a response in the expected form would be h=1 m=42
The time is h=4 m=58
